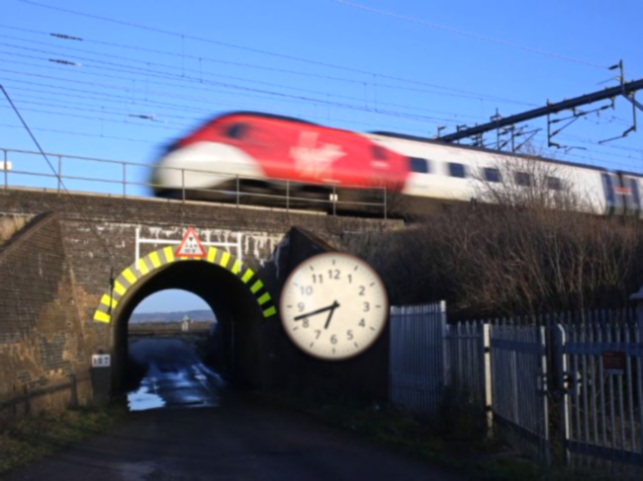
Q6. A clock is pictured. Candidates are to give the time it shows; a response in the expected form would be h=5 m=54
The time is h=6 m=42
